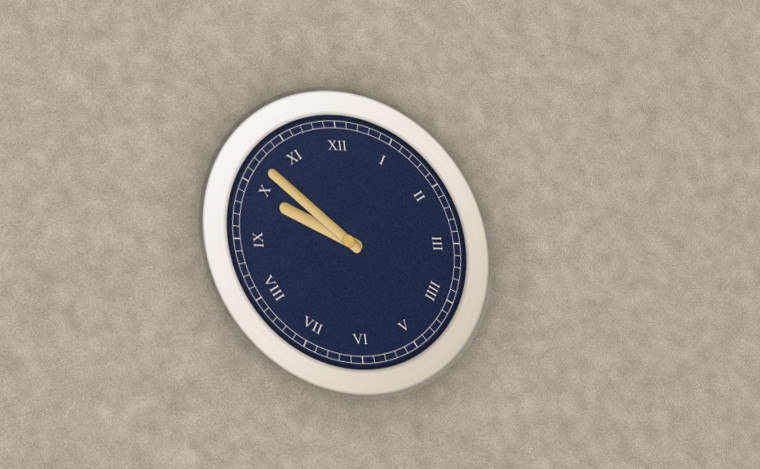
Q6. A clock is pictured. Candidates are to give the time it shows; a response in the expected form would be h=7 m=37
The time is h=9 m=52
